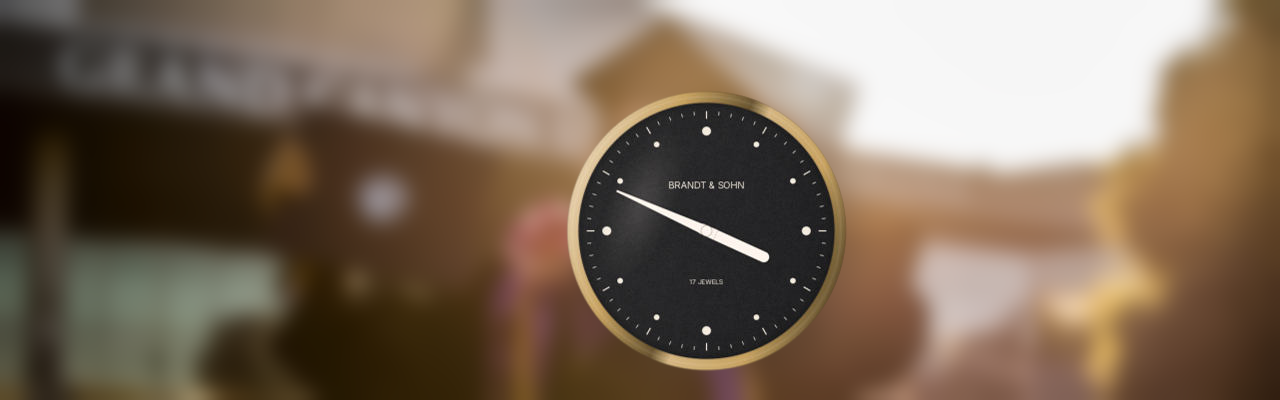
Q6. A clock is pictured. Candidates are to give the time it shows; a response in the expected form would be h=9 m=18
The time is h=3 m=49
